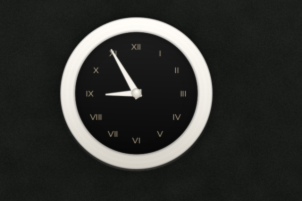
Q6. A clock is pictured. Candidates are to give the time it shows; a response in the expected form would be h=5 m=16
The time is h=8 m=55
